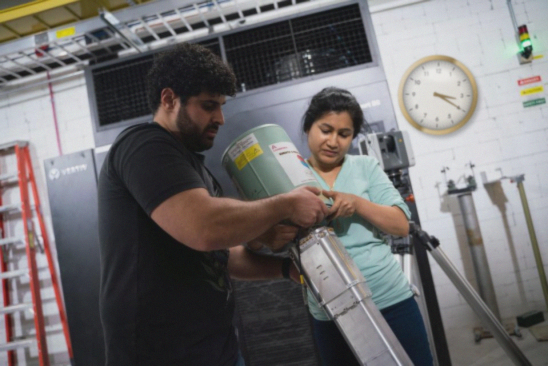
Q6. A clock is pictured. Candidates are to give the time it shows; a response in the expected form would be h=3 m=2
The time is h=3 m=20
